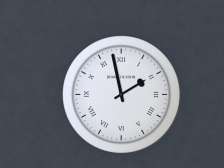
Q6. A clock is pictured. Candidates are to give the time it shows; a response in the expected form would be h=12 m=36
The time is h=1 m=58
